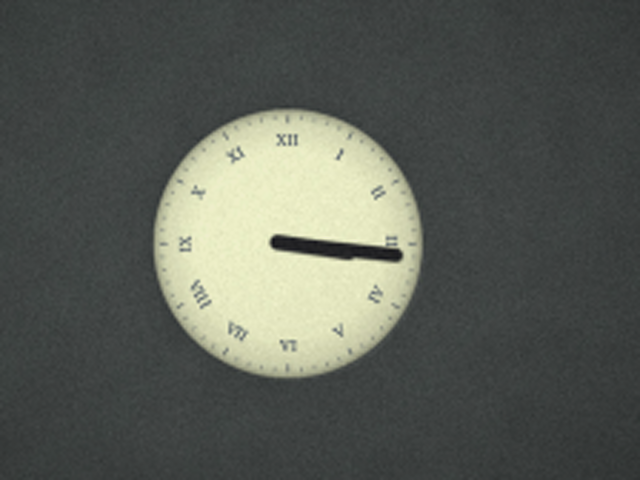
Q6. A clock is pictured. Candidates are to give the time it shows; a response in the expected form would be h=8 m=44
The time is h=3 m=16
